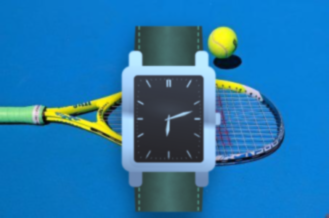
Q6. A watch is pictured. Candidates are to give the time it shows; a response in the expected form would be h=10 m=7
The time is h=6 m=12
